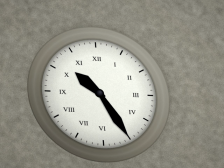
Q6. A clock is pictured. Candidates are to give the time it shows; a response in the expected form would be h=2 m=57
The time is h=10 m=25
